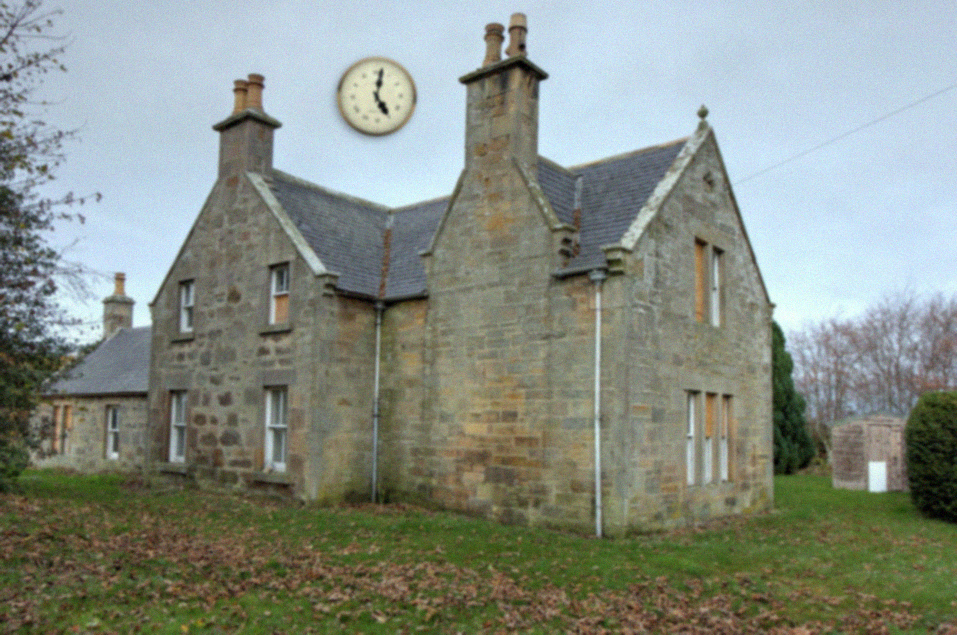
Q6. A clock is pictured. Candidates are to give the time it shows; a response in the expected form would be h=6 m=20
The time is h=5 m=2
